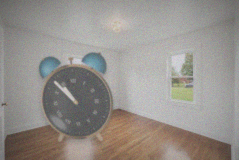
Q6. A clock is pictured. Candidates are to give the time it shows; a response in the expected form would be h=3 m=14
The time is h=10 m=53
